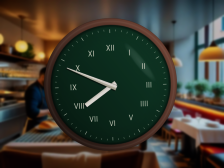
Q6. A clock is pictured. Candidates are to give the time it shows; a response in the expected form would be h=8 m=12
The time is h=7 m=49
